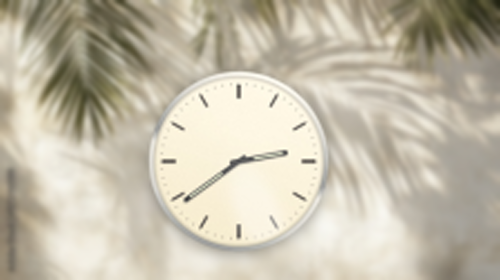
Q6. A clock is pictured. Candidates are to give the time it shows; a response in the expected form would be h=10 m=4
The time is h=2 m=39
